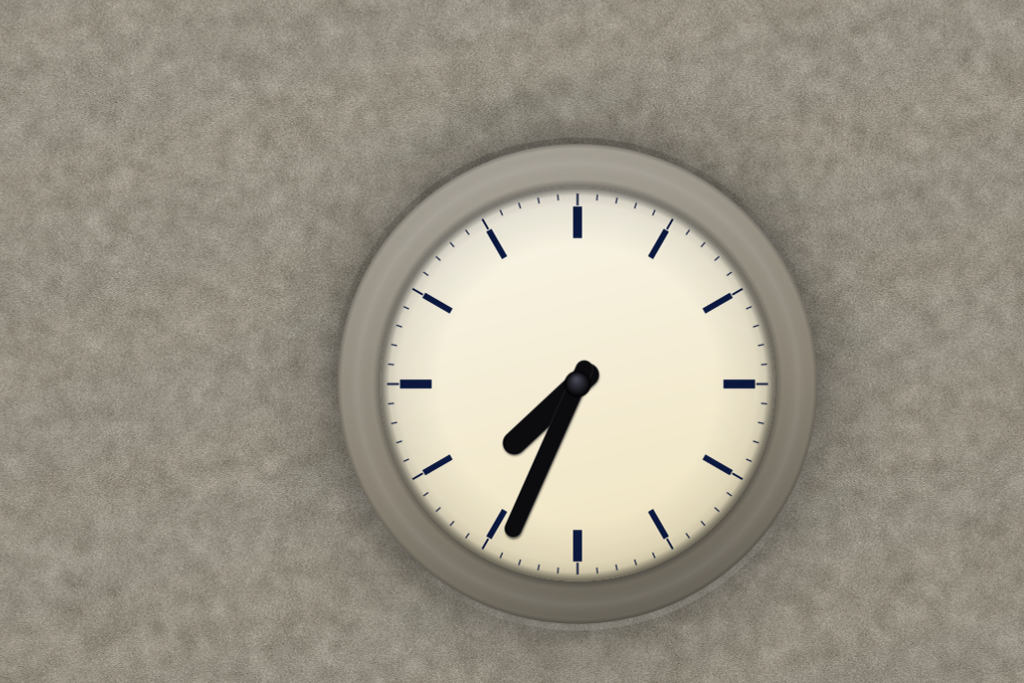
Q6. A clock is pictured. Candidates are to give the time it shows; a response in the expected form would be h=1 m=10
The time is h=7 m=34
